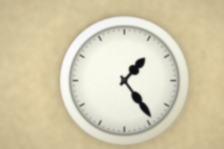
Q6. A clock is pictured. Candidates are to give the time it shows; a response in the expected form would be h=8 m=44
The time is h=1 m=24
